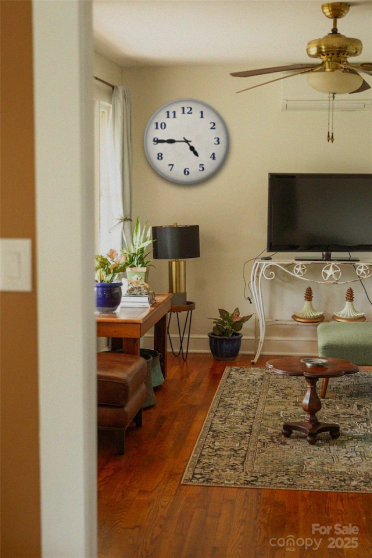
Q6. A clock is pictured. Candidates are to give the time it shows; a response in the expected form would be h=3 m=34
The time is h=4 m=45
